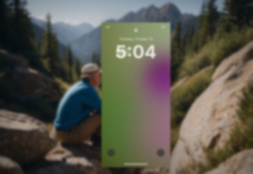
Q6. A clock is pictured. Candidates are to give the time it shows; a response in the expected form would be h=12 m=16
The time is h=5 m=4
